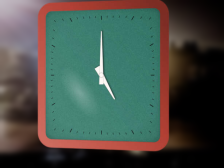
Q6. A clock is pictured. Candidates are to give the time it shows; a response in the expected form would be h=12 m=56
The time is h=5 m=0
